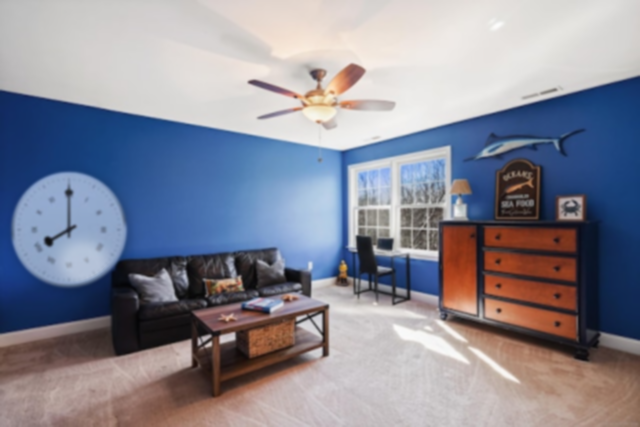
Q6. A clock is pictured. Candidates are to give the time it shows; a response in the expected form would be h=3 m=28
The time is h=8 m=0
